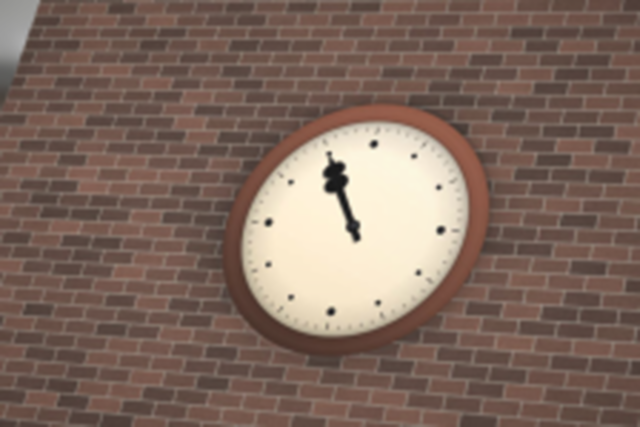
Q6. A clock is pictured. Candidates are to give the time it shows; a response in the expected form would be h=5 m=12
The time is h=10 m=55
